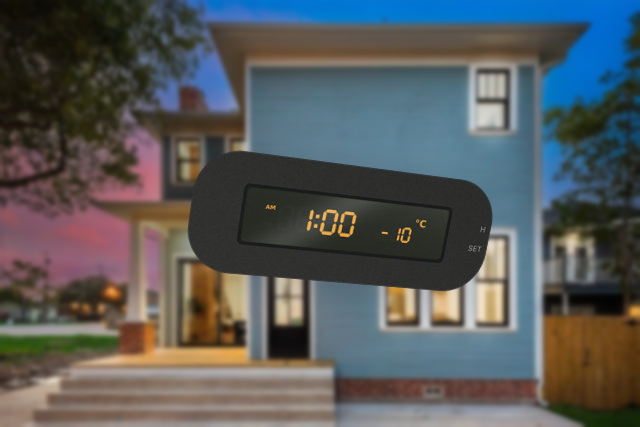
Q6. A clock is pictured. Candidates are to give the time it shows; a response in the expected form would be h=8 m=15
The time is h=1 m=0
